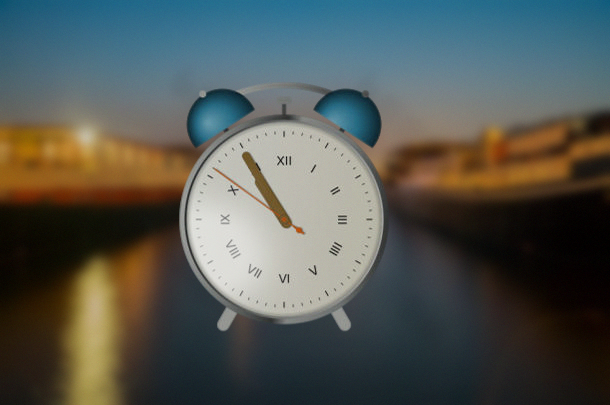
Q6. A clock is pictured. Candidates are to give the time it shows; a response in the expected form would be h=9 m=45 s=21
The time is h=10 m=54 s=51
